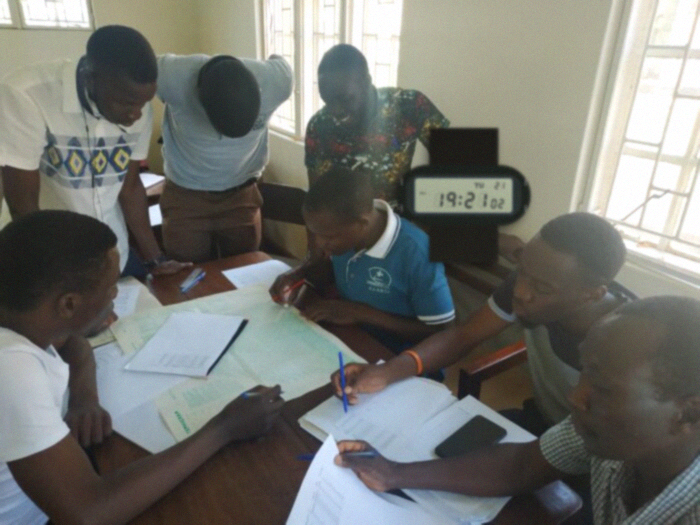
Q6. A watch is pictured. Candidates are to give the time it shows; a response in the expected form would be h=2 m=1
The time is h=19 m=21
